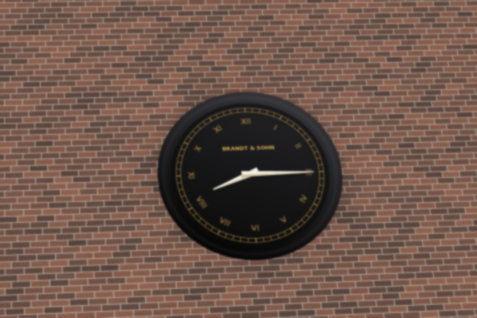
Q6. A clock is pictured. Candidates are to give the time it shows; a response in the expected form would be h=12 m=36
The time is h=8 m=15
